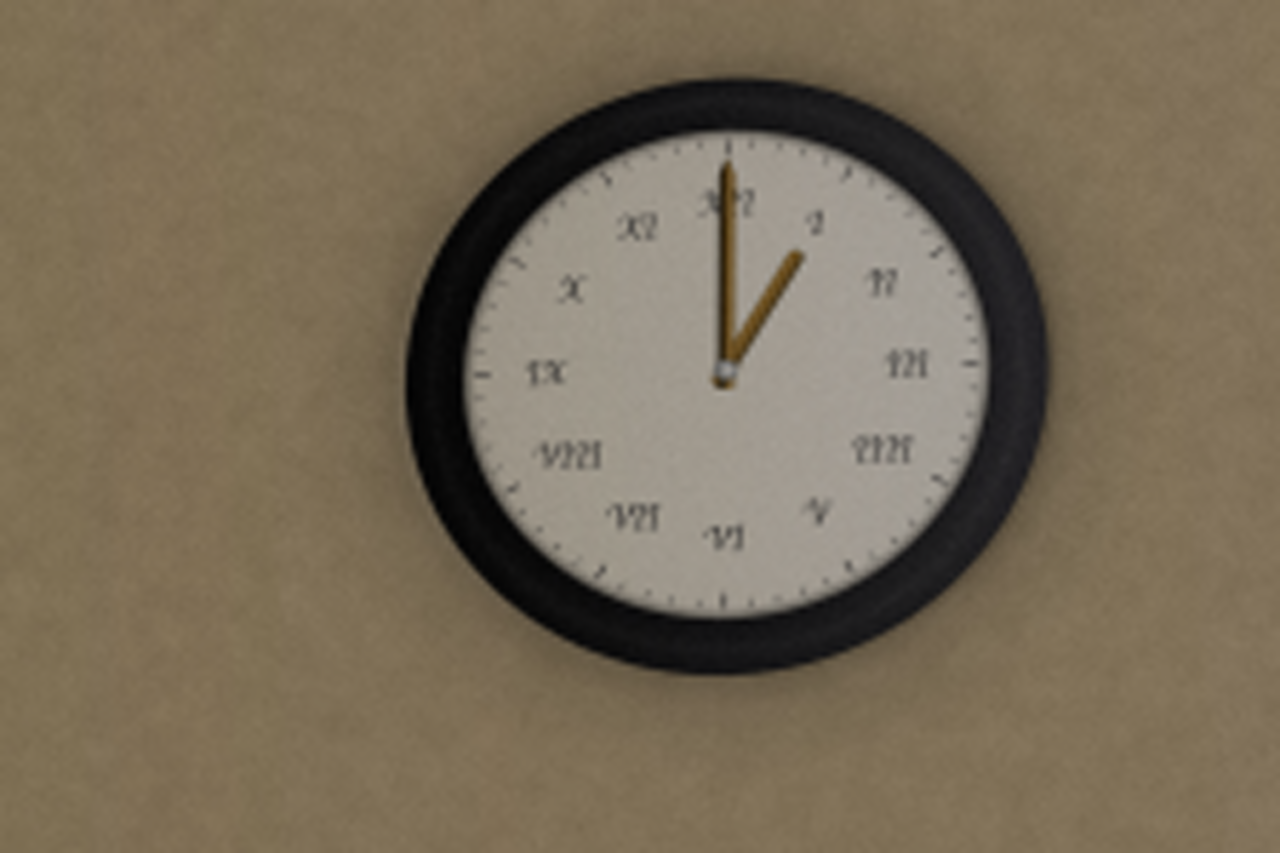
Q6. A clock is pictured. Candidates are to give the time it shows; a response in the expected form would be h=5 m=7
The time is h=1 m=0
